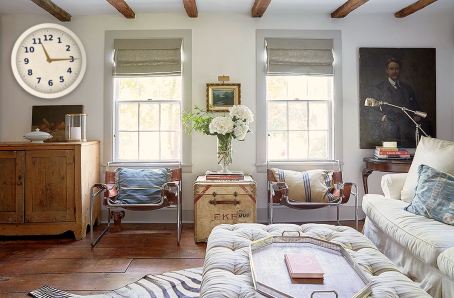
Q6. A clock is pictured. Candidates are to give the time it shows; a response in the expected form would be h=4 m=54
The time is h=11 m=15
